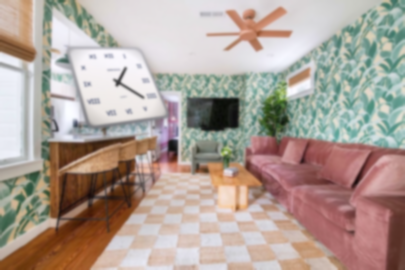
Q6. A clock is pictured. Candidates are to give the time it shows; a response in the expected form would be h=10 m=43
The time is h=1 m=22
